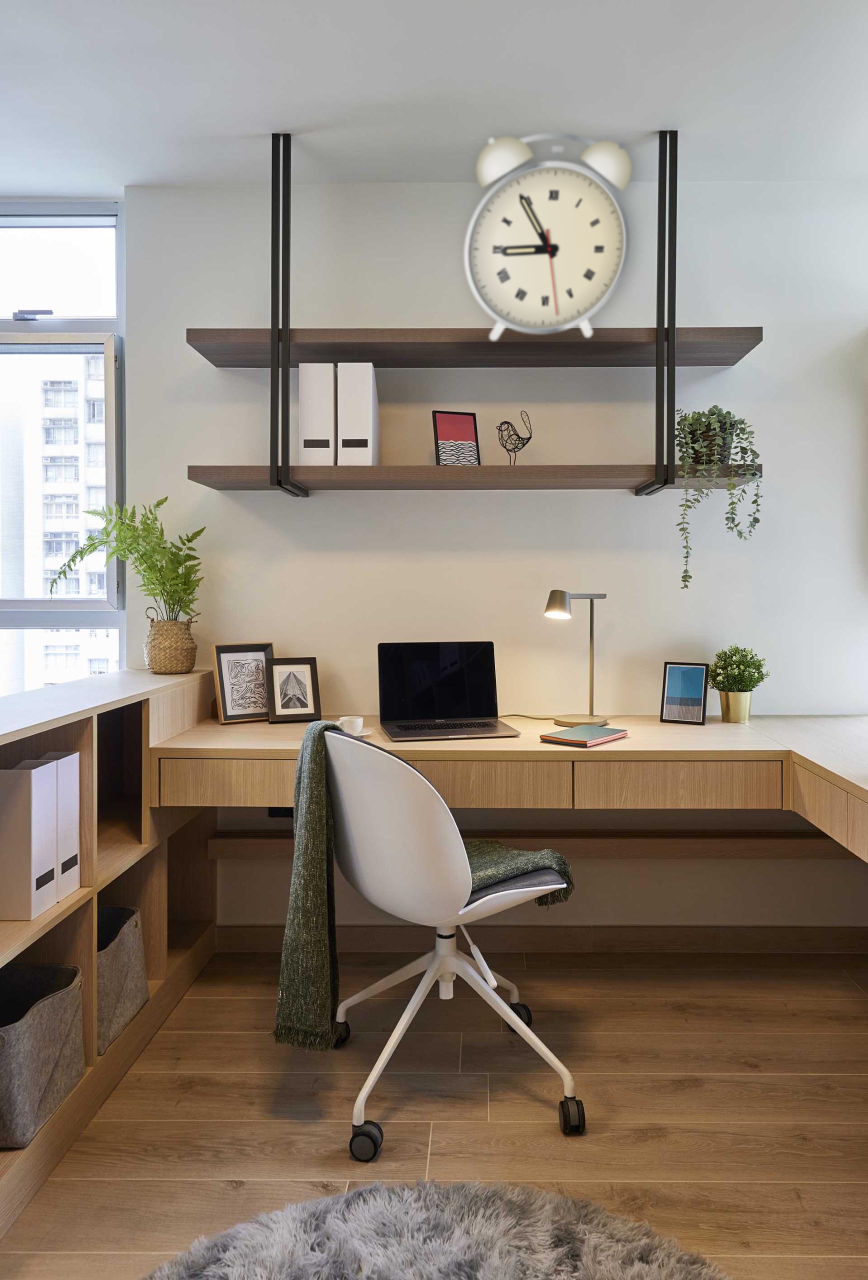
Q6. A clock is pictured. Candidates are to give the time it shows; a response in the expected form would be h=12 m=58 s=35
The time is h=8 m=54 s=28
